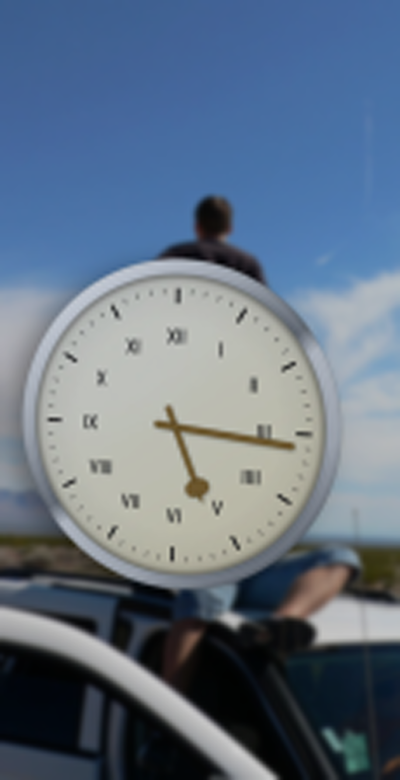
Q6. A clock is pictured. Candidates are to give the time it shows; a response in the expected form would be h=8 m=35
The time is h=5 m=16
